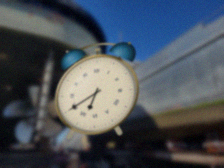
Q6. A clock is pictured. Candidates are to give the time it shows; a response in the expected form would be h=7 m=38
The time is h=6 m=40
